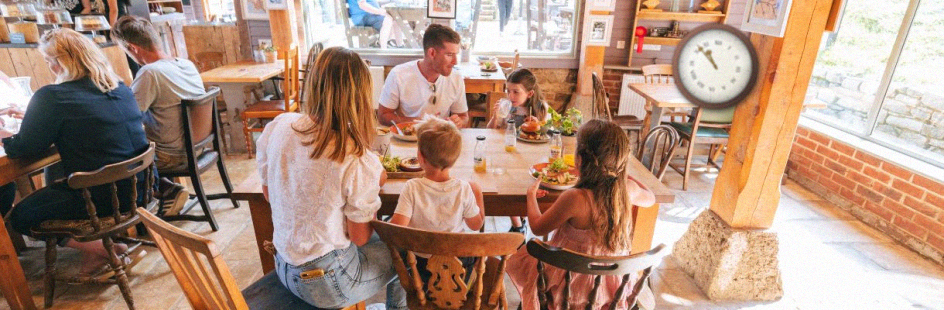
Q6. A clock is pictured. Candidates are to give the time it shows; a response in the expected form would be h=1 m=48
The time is h=10 m=52
